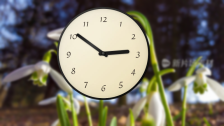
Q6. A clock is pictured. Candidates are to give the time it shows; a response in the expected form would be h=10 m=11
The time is h=2 m=51
